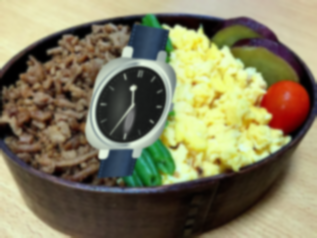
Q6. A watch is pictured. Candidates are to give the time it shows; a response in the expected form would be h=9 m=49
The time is h=11 m=35
